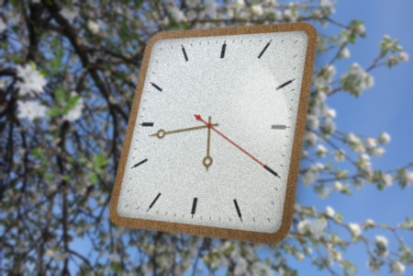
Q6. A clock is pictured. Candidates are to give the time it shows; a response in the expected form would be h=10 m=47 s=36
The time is h=5 m=43 s=20
